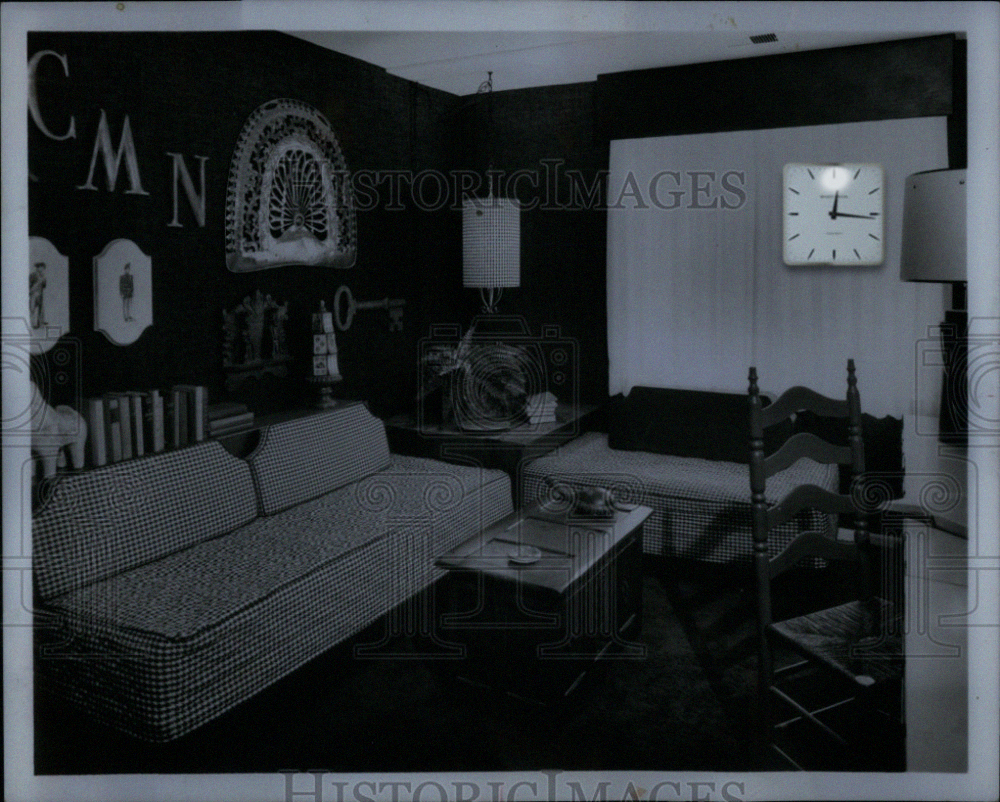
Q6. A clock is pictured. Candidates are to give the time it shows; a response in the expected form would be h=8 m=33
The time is h=12 m=16
